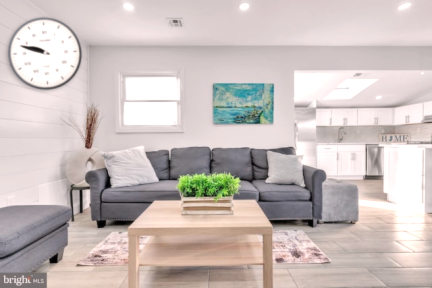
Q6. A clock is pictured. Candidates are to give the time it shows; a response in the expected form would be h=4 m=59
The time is h=9 m=48
